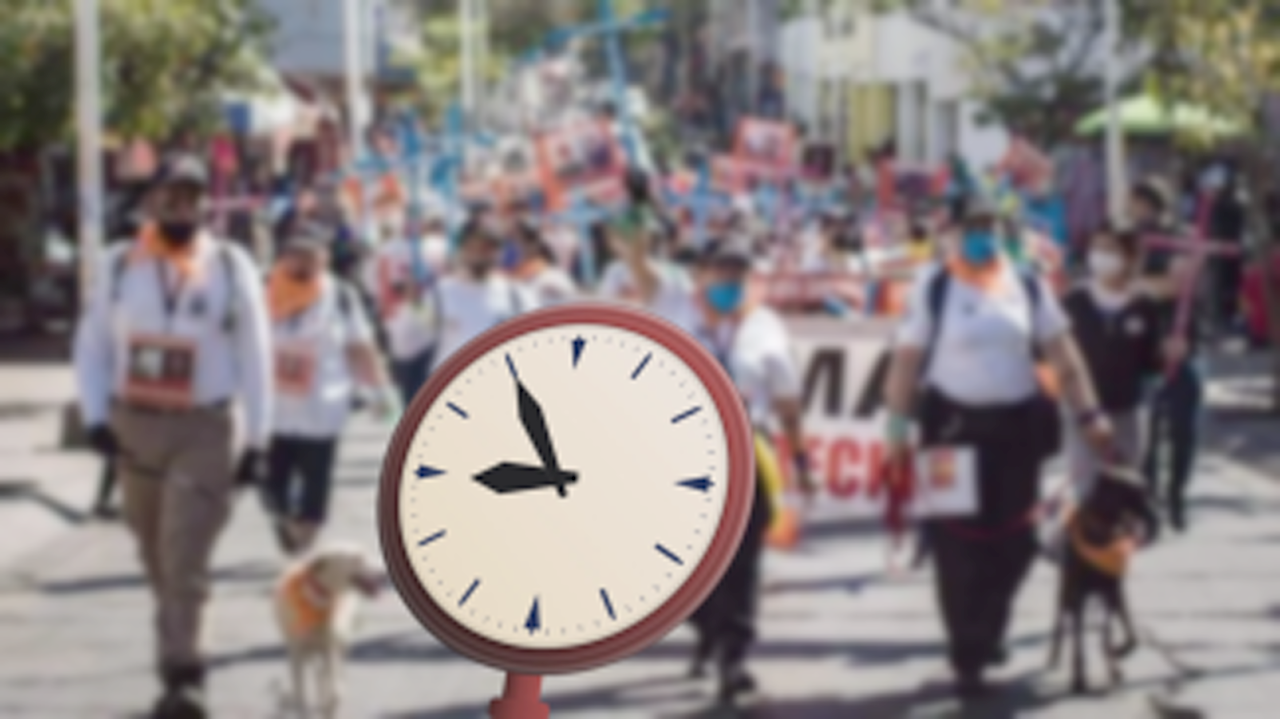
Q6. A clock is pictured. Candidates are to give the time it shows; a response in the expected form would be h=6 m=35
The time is h=8 m=55
